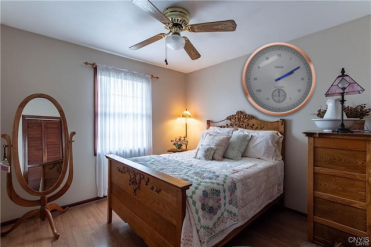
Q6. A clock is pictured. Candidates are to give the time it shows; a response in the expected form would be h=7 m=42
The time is h=2 m=10
